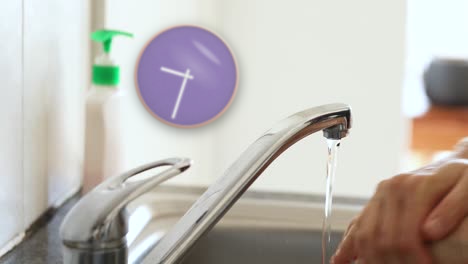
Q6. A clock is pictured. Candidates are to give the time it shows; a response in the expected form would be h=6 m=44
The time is h=9 m=33
